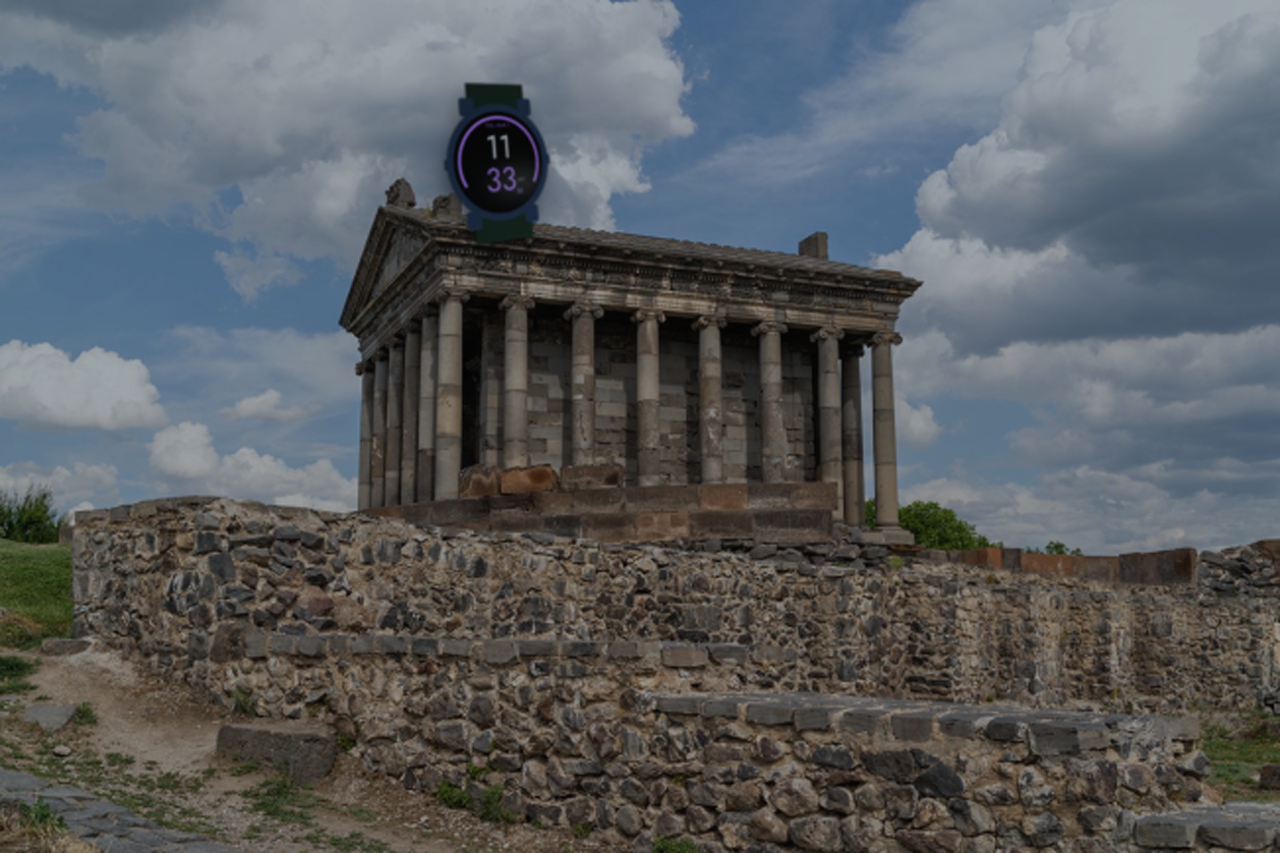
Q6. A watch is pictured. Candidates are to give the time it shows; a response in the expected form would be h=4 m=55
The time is h=11 m=33
